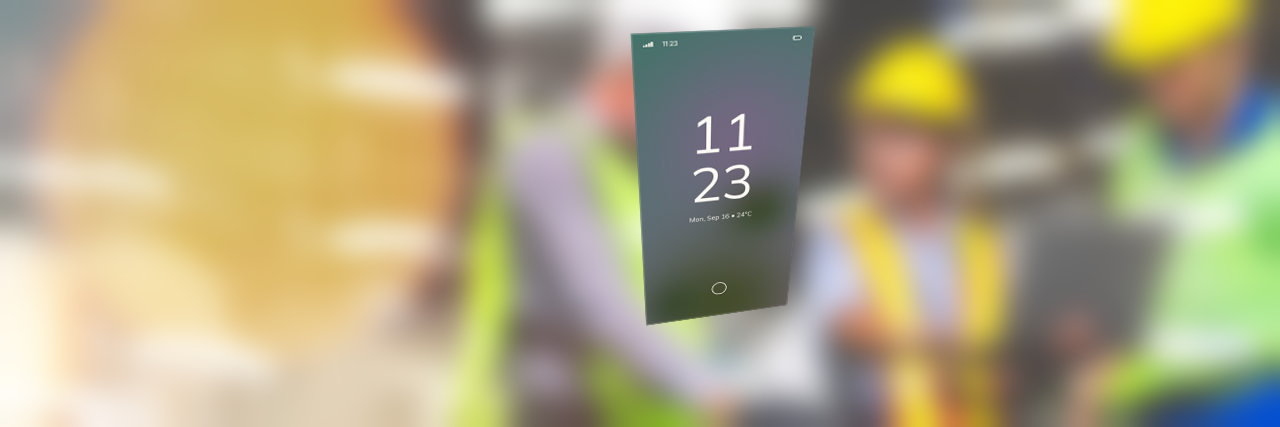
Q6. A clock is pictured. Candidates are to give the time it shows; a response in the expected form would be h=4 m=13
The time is h=11 m=23
